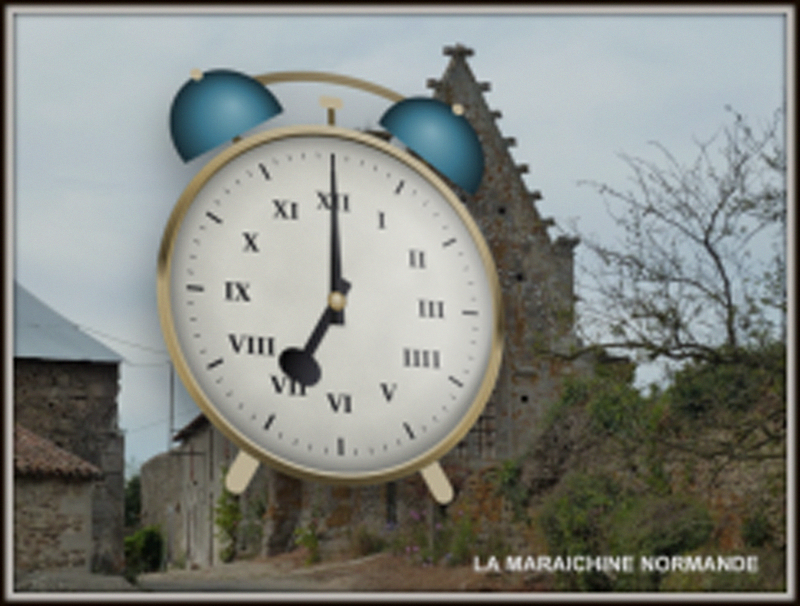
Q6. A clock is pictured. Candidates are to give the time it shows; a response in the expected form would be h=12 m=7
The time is h=7 m=0
